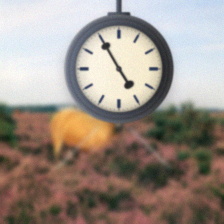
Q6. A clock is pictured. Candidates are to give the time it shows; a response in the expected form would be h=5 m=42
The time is h=4 m=55
